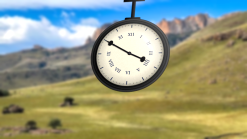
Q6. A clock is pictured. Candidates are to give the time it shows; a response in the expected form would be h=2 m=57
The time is h=3 m=50
